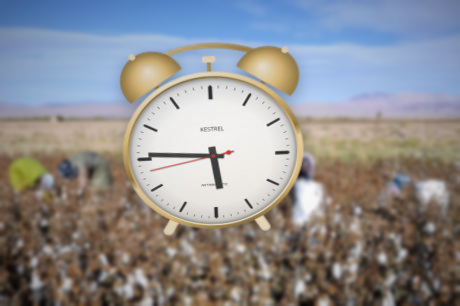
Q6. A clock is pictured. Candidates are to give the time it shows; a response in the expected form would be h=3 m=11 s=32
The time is h=5 m=45 s=43
